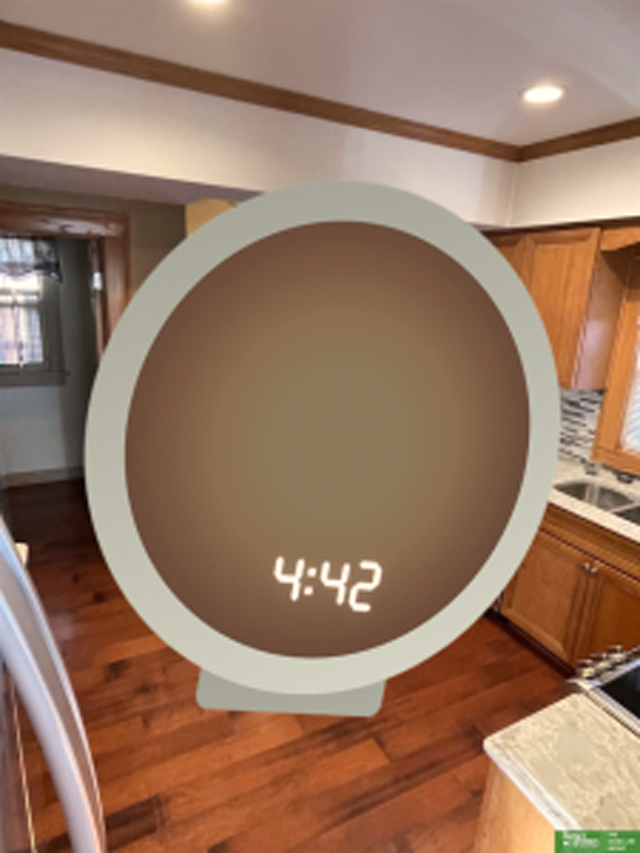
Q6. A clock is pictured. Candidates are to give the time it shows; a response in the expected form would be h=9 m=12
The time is h=4 m=42
